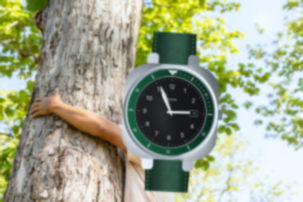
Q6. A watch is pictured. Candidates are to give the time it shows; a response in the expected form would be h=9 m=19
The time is h=2 m=56
